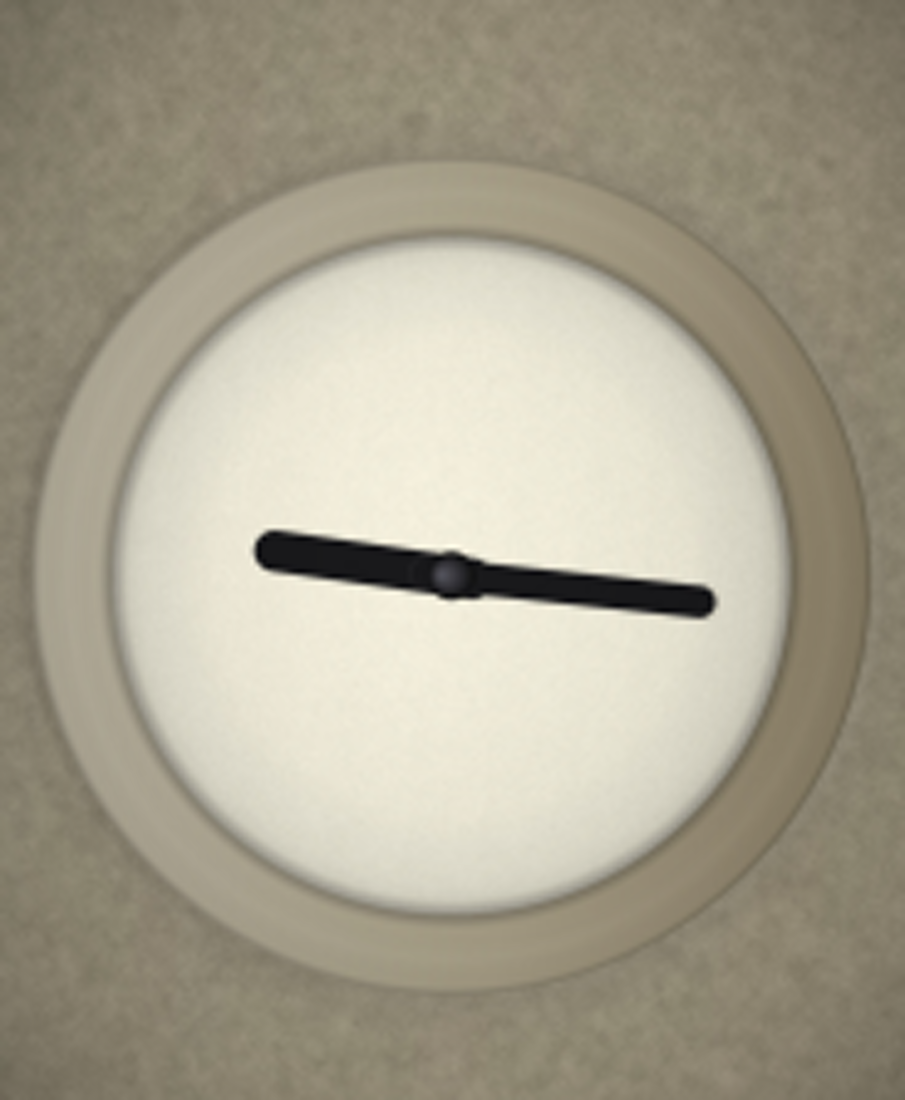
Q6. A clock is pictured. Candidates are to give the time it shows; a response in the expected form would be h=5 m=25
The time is h=9 m=16
